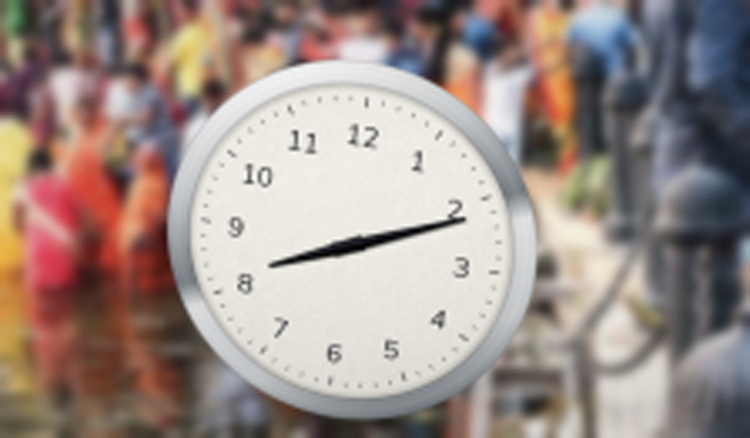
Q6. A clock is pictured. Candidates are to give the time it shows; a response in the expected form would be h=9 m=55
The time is h=8 m=11
